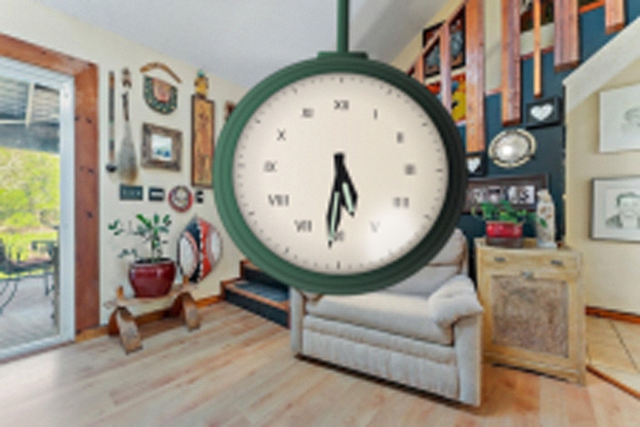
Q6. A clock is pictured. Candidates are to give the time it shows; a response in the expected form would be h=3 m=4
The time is h=5 m=31
